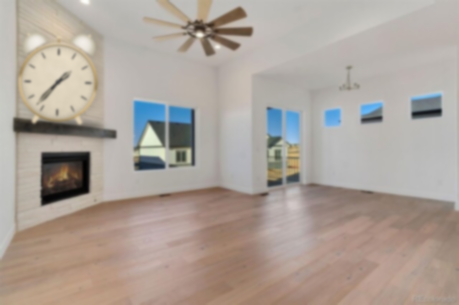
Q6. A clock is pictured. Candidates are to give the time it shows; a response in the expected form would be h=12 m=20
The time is h=1 m=37
